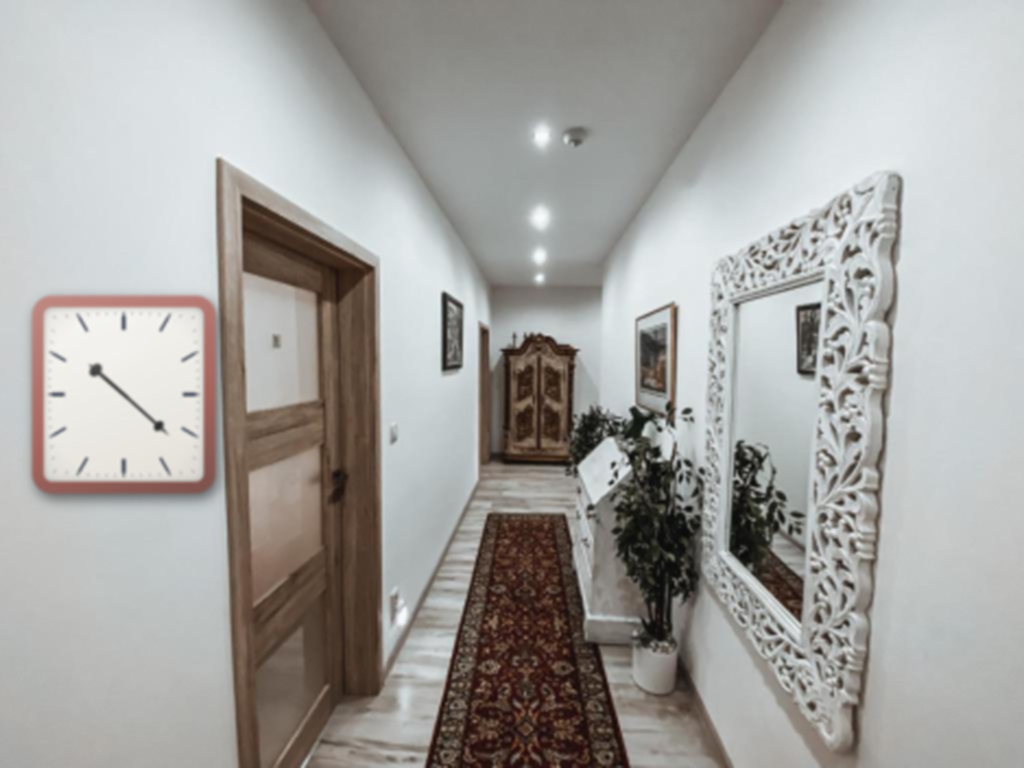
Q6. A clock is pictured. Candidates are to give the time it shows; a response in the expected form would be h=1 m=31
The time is h=10 m=22
